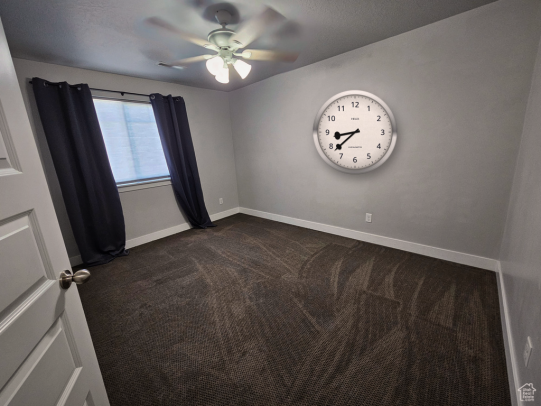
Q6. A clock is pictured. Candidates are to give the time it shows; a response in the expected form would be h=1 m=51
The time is h=8 m=38
